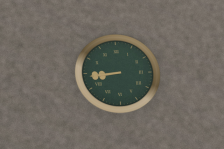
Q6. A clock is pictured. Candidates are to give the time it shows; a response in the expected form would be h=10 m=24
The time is h=8 m=44
